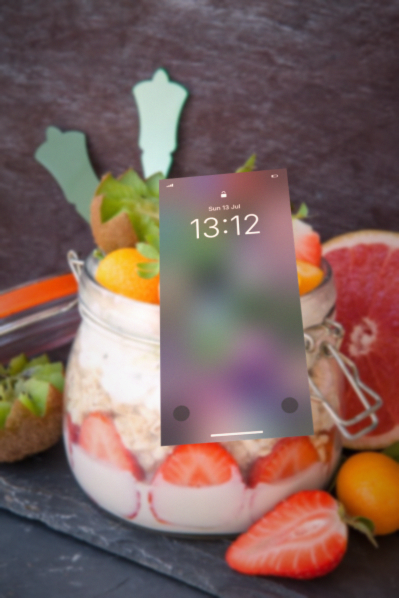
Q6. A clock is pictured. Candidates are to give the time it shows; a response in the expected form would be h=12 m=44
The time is h=13 m=12
